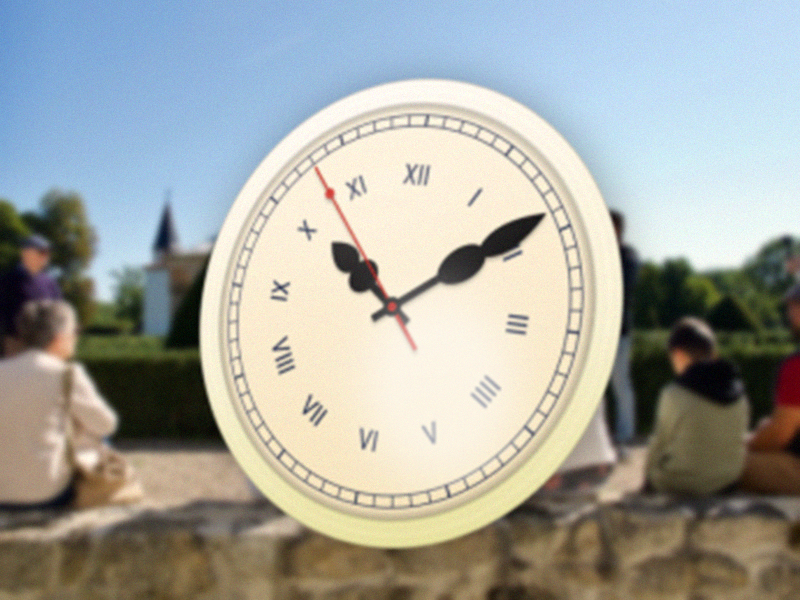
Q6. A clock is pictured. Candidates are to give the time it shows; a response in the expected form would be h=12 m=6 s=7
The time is h=10 m=8 s=53
